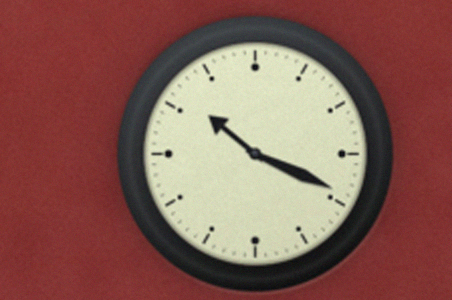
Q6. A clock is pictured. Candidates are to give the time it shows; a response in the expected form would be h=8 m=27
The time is h=10 m=19
